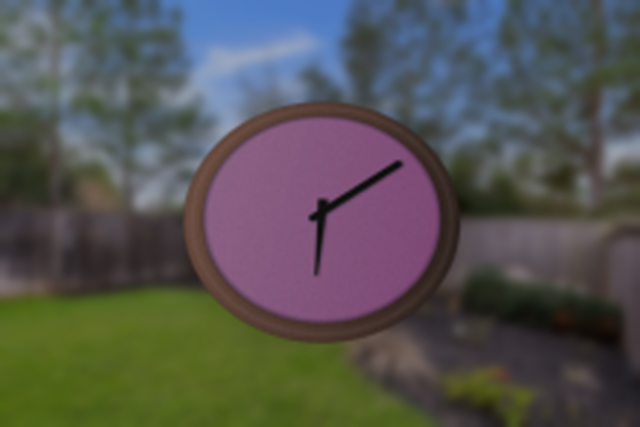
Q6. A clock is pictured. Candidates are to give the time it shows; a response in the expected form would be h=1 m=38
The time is h=6 m=9
